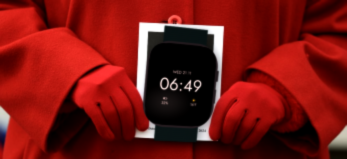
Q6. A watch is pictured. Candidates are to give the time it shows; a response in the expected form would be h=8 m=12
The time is h=6 m=49
